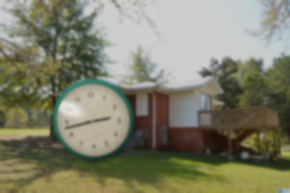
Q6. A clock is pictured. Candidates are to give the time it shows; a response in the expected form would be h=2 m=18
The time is h=2 m=43
